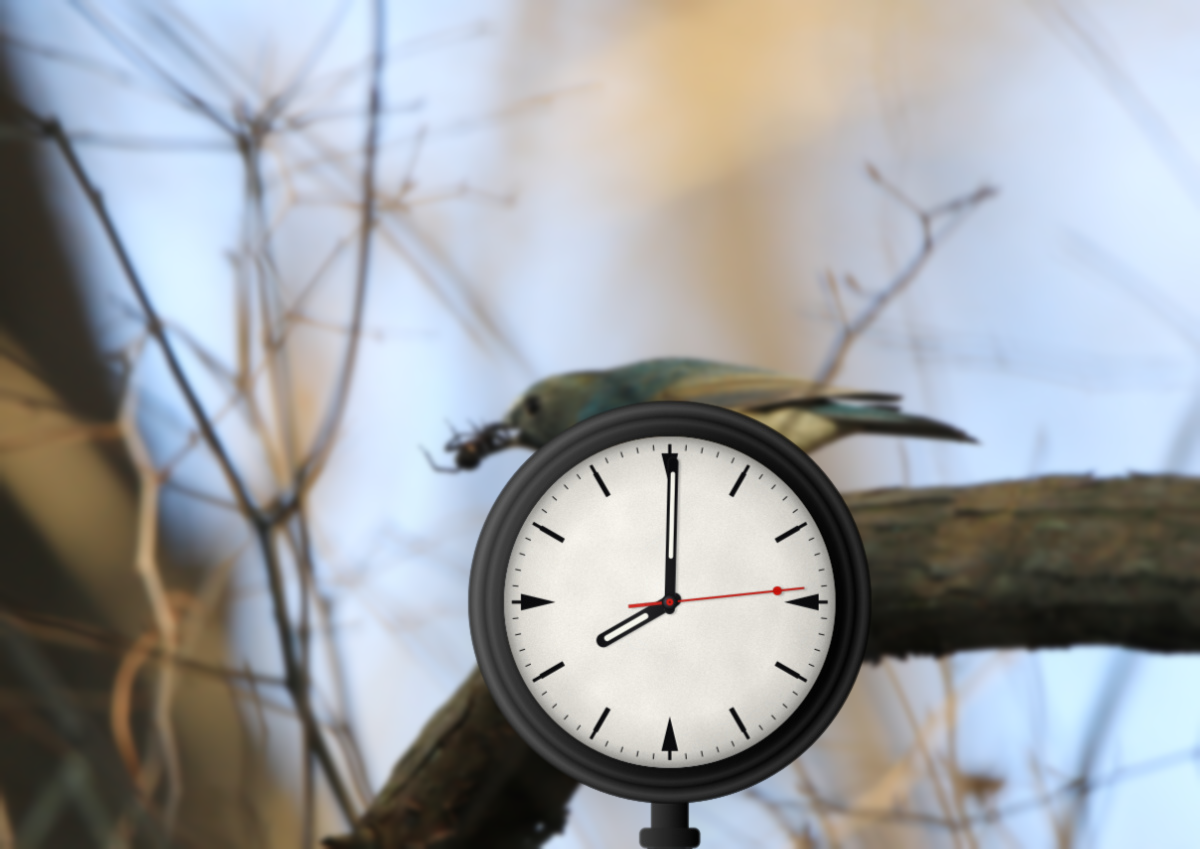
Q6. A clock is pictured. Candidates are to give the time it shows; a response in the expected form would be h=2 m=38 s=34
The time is h=8 m=0 s=14
